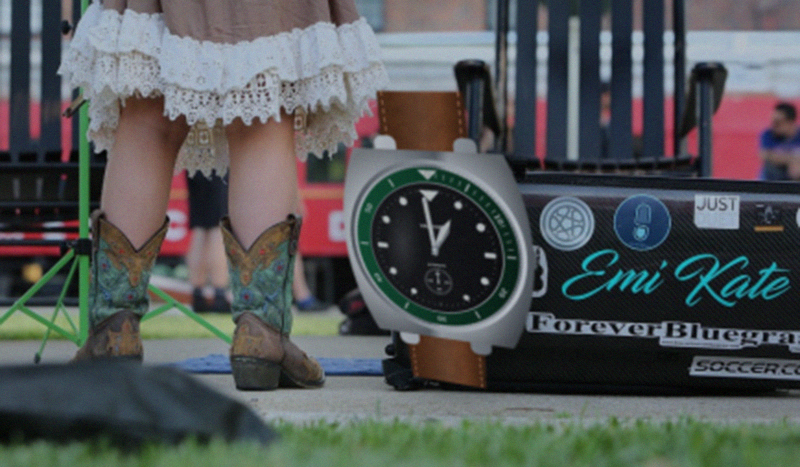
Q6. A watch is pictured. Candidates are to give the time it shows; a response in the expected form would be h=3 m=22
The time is h=12 m=59
